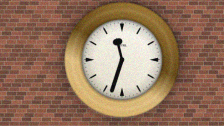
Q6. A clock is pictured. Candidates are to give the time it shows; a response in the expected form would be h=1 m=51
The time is h=11 m=33
